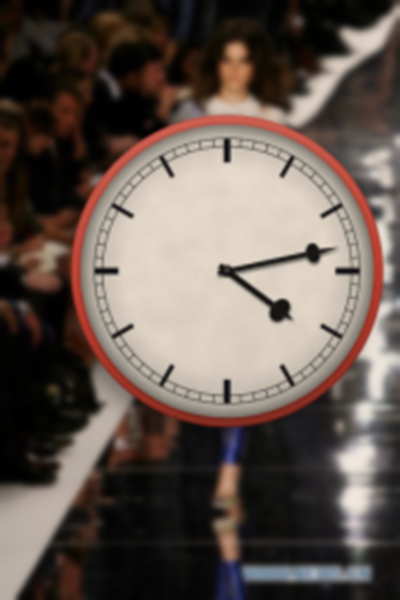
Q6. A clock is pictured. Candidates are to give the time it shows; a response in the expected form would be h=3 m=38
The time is h=4 m=13
